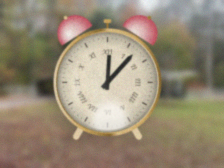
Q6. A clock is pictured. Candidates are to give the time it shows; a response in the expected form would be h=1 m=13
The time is h=12 m=7
